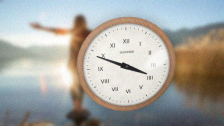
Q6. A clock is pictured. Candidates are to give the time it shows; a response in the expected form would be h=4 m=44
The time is h=3 m=49
